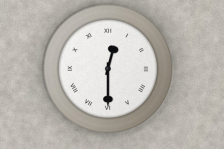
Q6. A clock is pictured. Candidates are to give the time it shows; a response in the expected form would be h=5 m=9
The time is h=12 m=30
